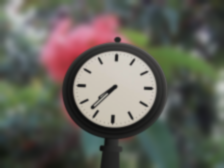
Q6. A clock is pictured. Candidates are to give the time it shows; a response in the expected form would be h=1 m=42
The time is h=7 m=37
